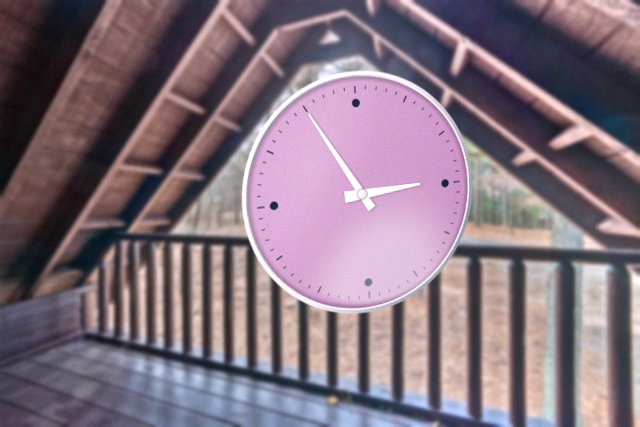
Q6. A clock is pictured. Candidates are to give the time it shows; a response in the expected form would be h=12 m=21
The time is h=2 m=55
